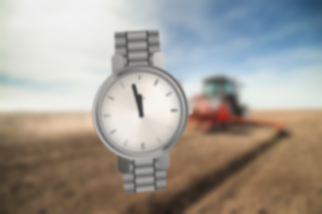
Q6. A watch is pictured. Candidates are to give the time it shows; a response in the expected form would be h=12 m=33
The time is h=11 m=58
